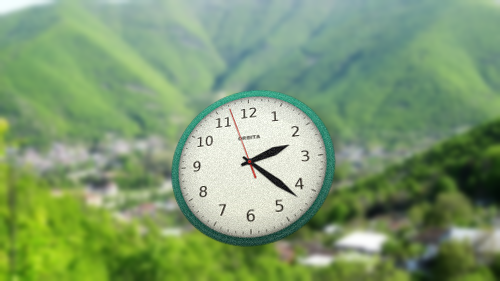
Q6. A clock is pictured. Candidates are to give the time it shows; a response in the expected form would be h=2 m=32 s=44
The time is h=2 m=21 s=57
